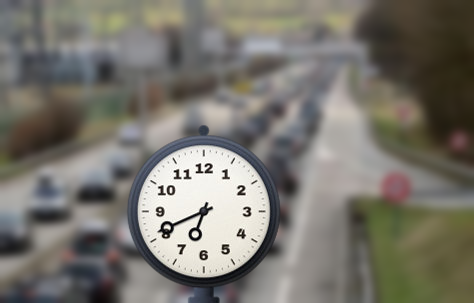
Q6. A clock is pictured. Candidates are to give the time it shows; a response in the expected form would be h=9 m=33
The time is h=6 m=41
